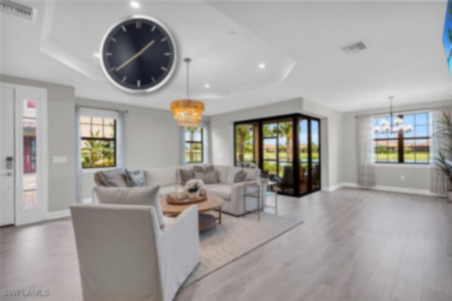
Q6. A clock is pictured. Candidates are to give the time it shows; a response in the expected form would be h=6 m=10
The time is h=1 m=39
